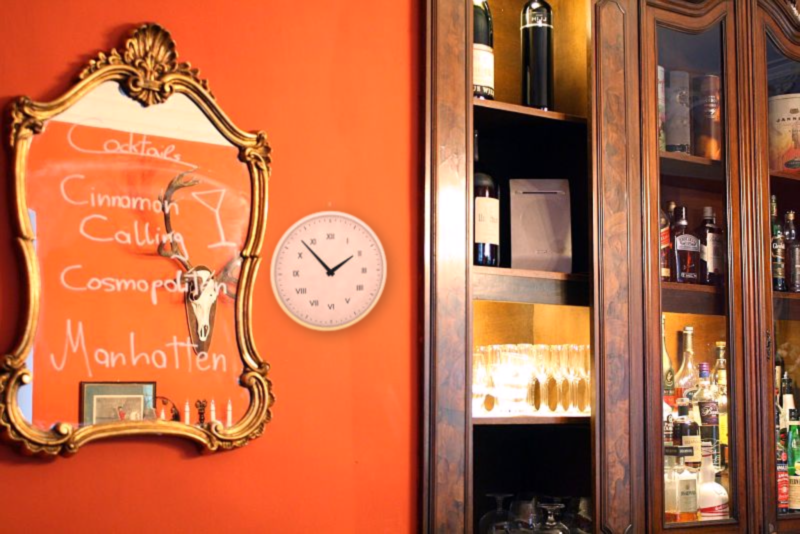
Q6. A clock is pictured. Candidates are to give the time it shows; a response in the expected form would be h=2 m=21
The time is h=1 m=53
